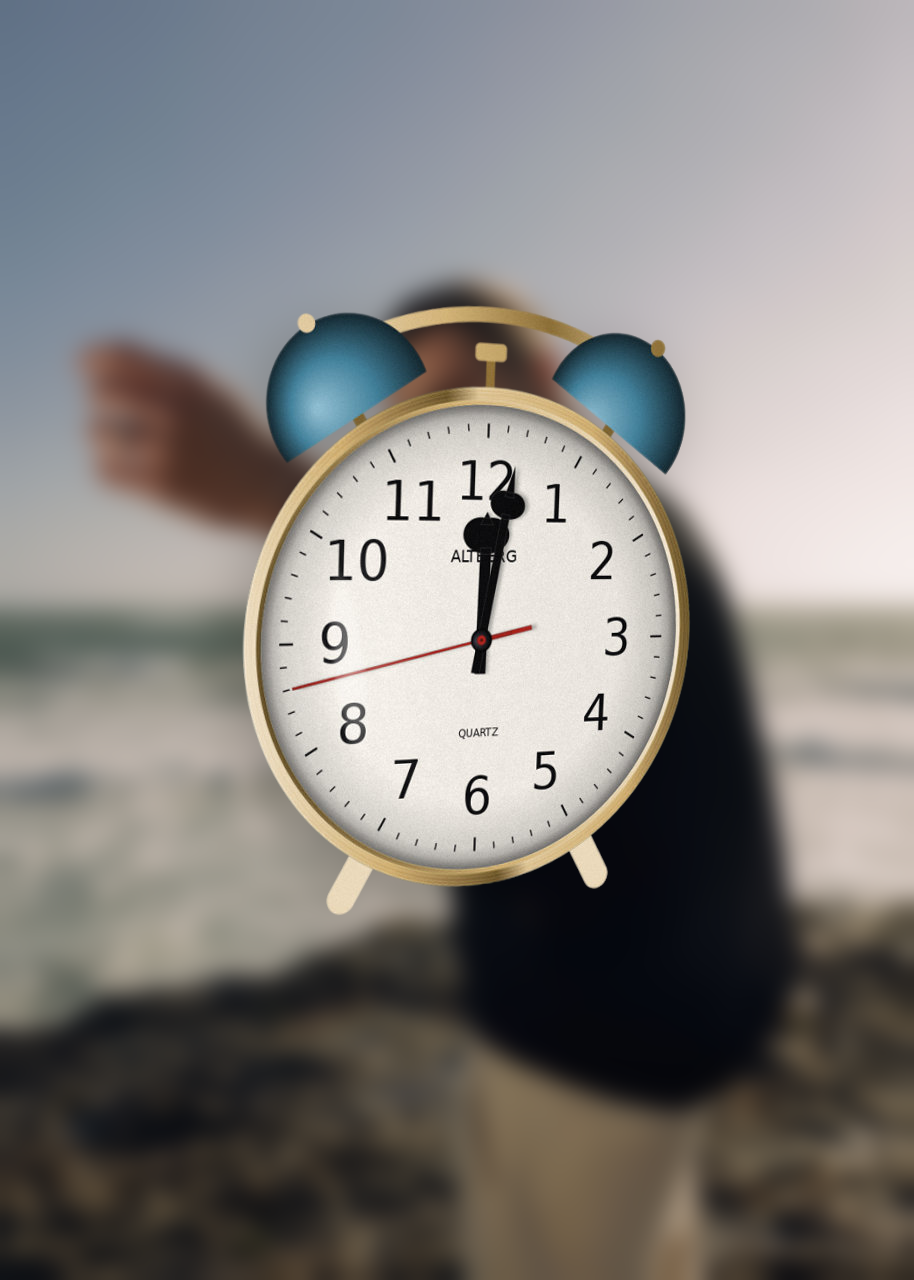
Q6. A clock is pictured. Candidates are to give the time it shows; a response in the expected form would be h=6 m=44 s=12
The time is h=12 m=1 s=43
